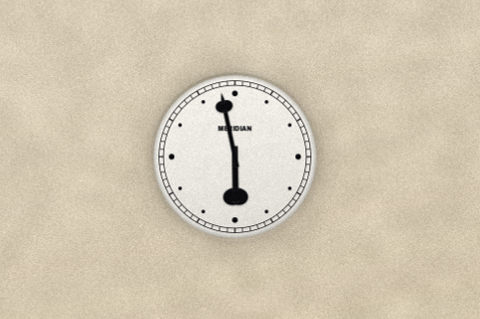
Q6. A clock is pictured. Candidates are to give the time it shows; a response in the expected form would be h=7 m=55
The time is h=5 m=58
